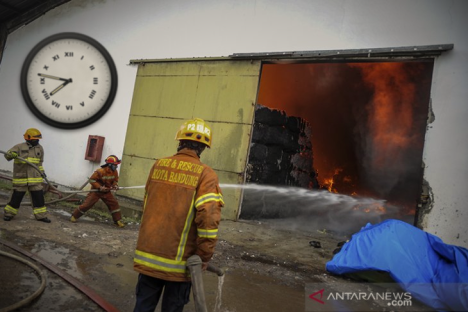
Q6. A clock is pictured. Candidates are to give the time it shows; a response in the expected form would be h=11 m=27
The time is h=7 m=47
